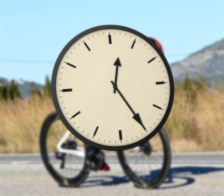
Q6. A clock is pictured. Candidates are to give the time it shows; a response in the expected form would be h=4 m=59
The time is h=12 m=25
